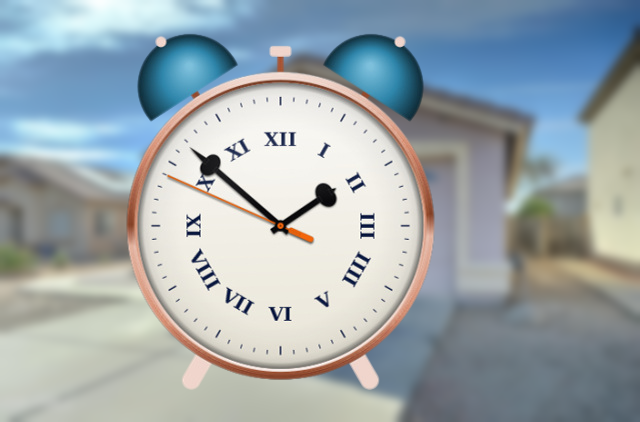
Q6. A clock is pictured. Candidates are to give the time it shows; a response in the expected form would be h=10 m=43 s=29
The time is h=1 m=51 s=49
